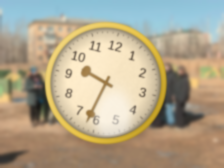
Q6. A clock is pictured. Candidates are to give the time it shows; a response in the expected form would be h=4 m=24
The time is h=9 m=32
